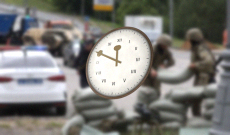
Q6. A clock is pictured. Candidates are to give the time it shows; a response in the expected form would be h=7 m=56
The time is h=11 m=49
